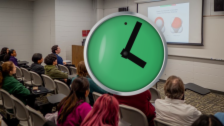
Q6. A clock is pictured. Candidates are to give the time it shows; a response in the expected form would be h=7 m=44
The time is h=4 m=4
